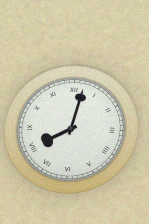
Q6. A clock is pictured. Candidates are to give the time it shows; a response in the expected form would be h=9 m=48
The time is h=8 m=2
